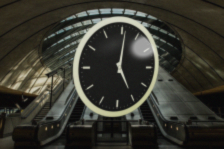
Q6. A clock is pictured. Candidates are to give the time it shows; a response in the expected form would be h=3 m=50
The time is h=5 m=1
